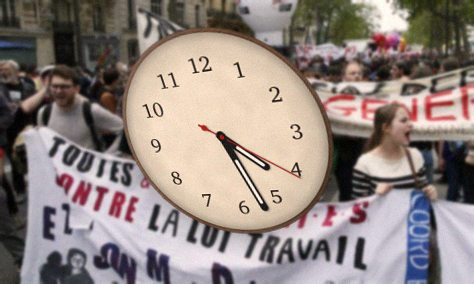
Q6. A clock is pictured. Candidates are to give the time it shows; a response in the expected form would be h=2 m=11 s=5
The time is h=4 m=27 s=21
